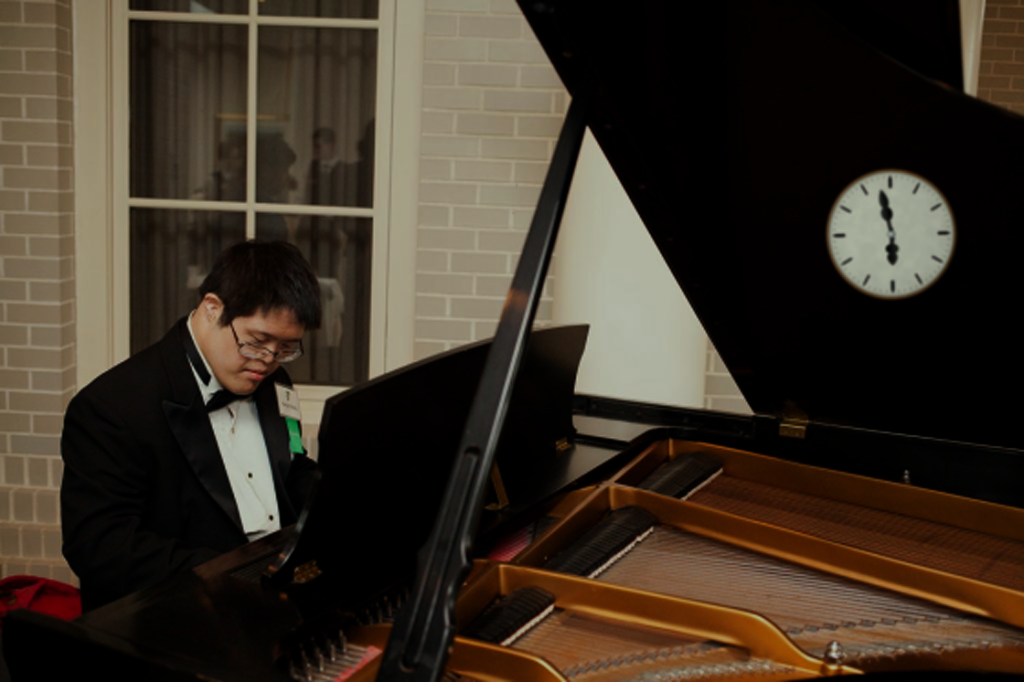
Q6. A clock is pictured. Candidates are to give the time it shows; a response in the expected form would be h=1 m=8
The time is h=5 m=58
